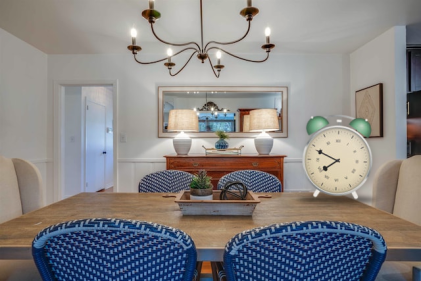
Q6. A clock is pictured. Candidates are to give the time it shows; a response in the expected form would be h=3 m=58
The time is h=7 m=49
